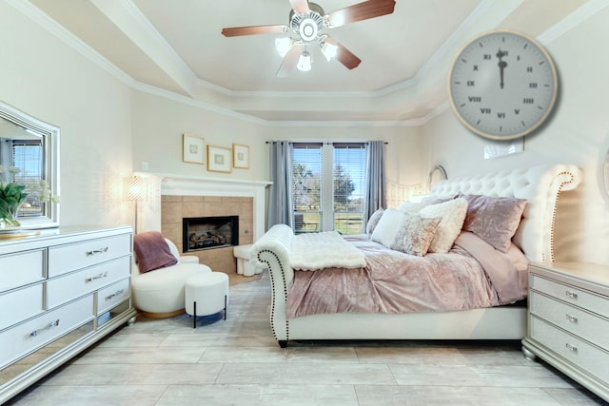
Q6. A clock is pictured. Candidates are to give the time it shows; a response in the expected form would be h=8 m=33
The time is h=11 m=59
